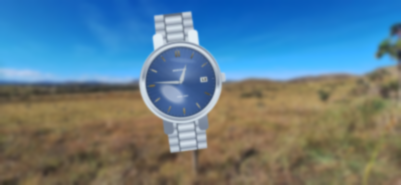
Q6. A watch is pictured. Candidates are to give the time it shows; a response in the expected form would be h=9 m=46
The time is h=12 m=46
